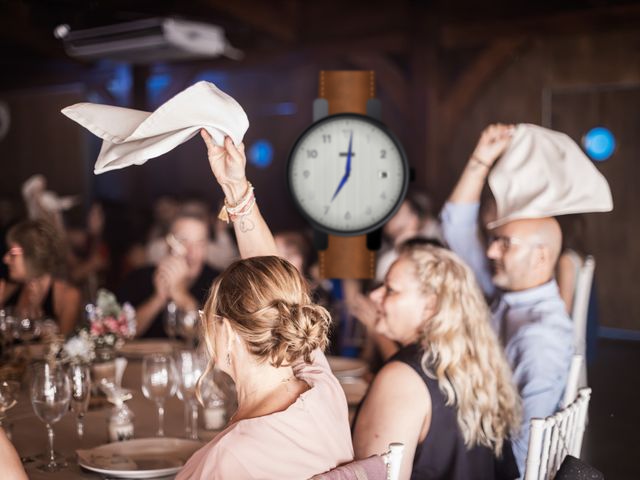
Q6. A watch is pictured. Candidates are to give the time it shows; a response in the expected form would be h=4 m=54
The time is h=7 m=1
